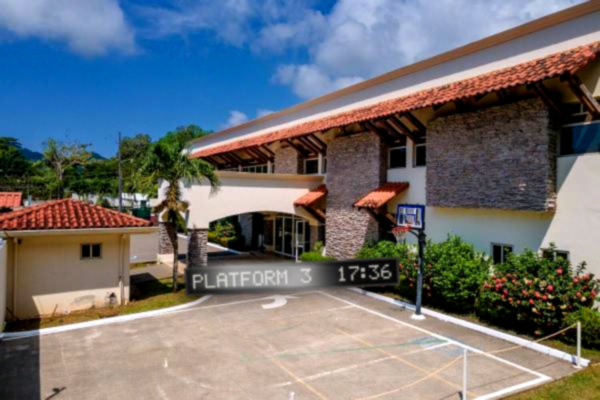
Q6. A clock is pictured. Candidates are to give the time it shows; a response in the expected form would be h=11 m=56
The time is h=17 m=36
